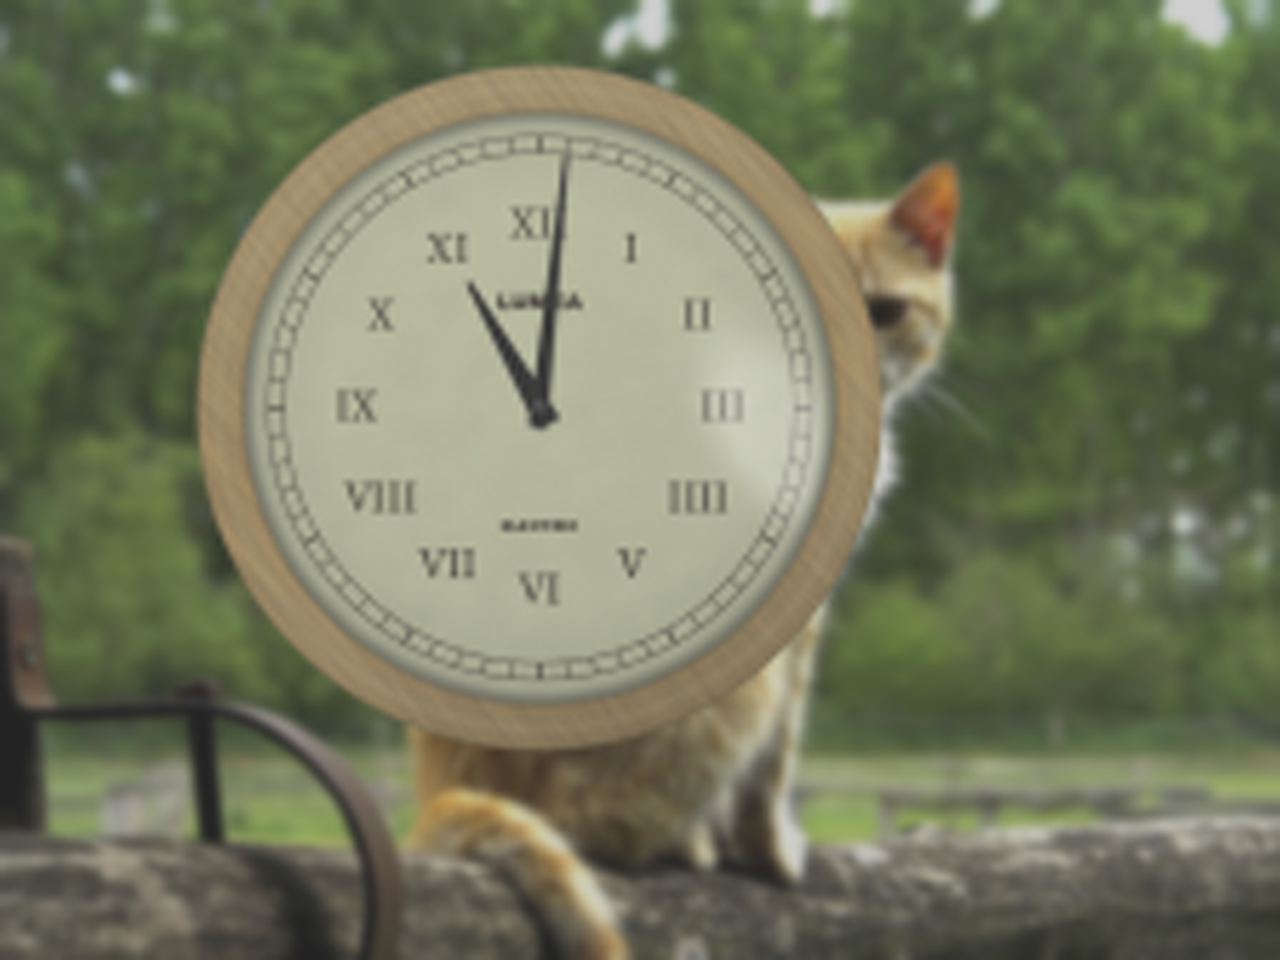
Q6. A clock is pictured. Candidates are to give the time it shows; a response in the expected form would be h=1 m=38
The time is h=11 m=1
